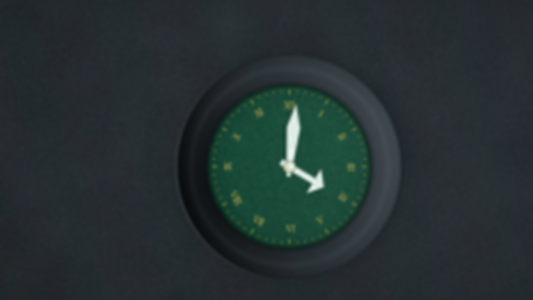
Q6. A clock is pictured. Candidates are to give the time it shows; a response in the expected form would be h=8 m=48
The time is h=4 m=1
